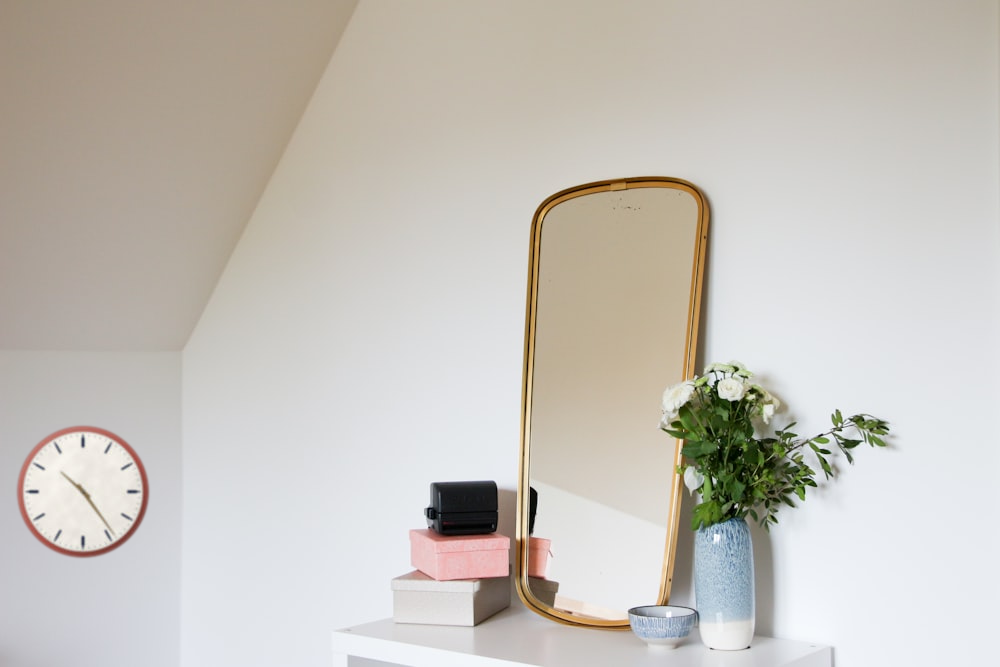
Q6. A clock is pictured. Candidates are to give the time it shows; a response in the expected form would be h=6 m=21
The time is h=10 m=24
